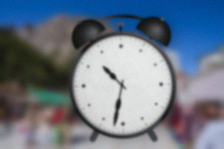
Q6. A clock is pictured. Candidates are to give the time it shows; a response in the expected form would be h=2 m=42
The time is h=10 m=32
